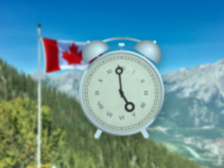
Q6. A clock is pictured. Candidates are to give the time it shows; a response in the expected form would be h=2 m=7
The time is h=4 m=59
